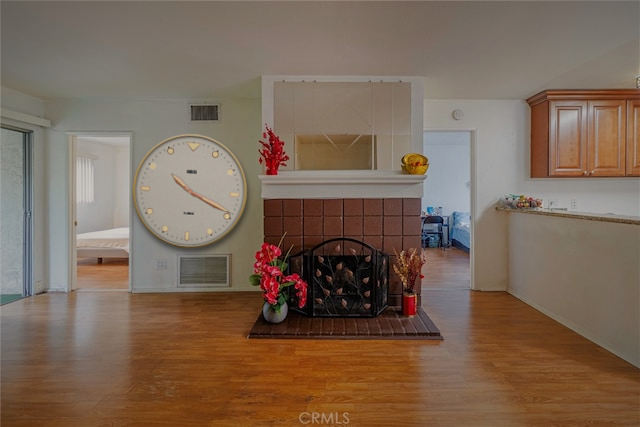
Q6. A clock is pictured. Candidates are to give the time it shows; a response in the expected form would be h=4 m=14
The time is h=10 m=19
